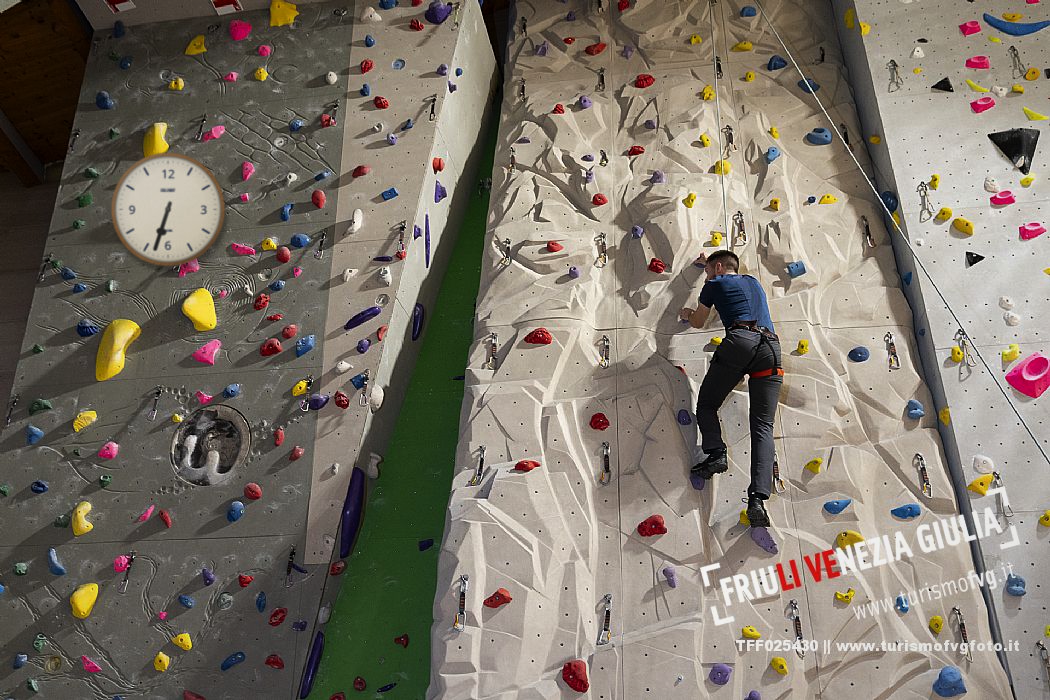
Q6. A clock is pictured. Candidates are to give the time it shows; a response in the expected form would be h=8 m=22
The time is h=6 m=33
